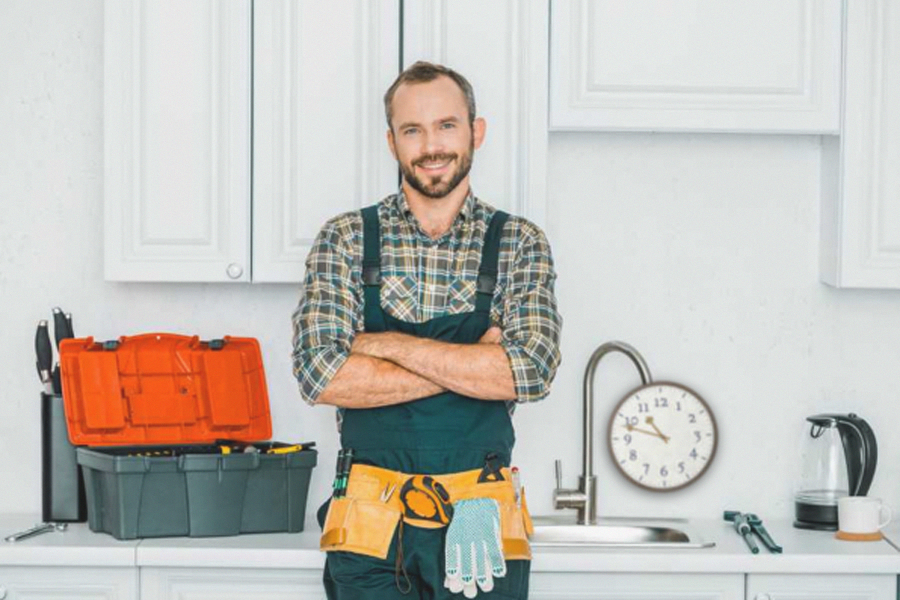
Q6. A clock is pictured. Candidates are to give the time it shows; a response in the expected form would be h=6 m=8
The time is h=10 m=48
